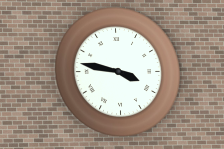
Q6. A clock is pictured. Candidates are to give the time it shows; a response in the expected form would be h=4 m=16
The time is h=3 m=47
